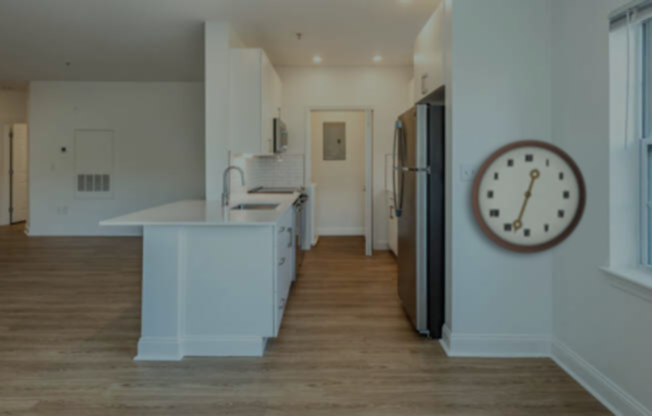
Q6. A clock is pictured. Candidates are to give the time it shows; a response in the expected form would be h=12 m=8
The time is h=12 m=33
